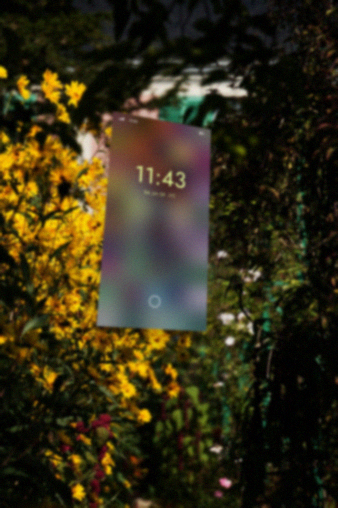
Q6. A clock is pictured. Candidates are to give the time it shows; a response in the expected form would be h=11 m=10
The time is h=11 m=43
